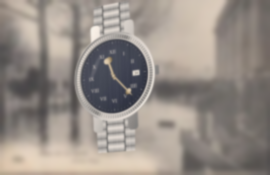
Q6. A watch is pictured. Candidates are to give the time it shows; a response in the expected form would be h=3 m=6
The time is h=11 m=23
